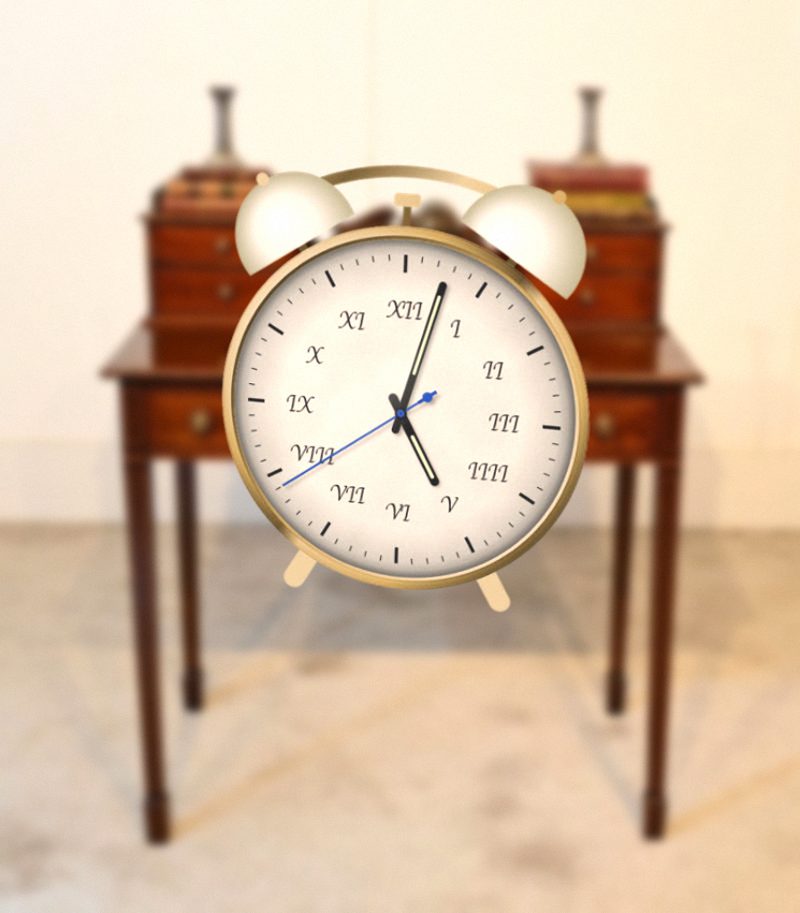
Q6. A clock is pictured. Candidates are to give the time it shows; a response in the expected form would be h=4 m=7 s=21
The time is h=5 m=2 s=39
